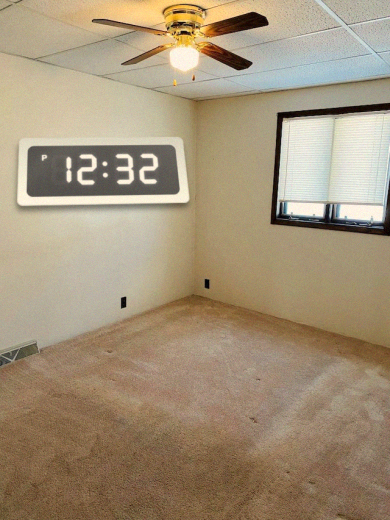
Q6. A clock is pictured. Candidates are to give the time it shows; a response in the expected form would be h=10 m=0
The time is h=12 m=32
